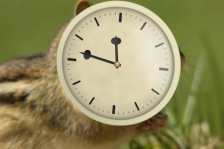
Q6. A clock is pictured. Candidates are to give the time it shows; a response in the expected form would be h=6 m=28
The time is h=11 m=47
